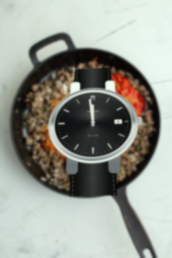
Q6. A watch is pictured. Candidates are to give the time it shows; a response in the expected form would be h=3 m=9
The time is h=11 m=59
